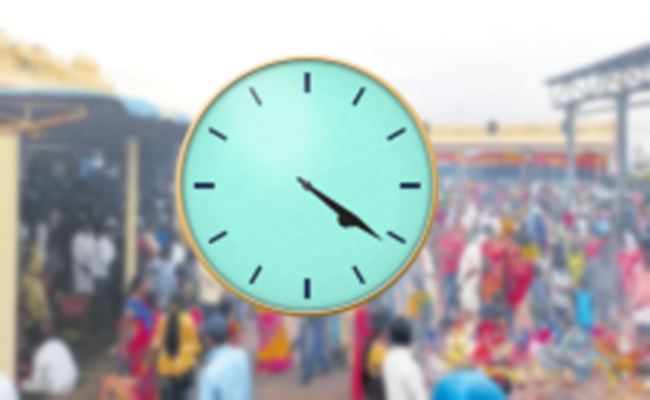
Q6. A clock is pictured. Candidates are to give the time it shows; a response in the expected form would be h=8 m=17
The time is h=4 m=21
